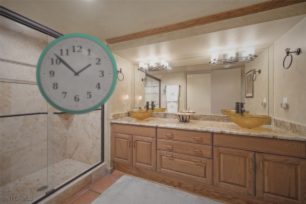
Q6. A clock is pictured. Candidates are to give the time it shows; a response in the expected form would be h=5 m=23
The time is h=1 m=52
